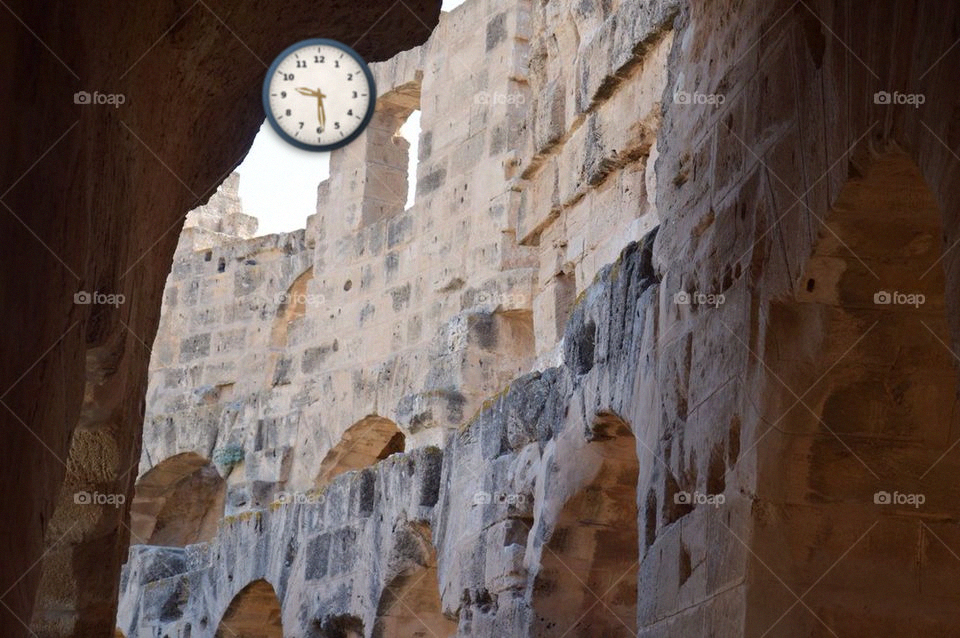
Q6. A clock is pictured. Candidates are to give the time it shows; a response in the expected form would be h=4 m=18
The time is h=9 m=29
